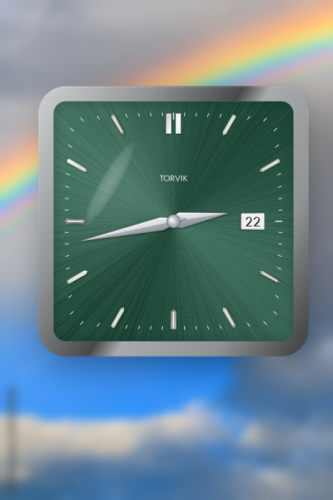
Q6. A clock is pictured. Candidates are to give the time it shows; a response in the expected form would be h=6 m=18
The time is h=2 m=43
